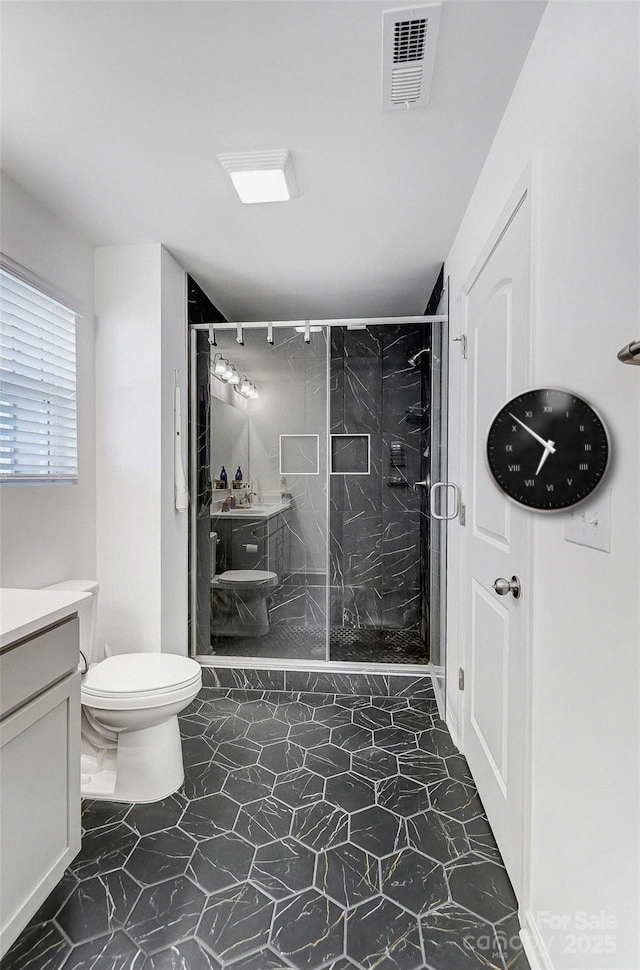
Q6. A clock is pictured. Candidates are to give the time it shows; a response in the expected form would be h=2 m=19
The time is h=6 m=52
